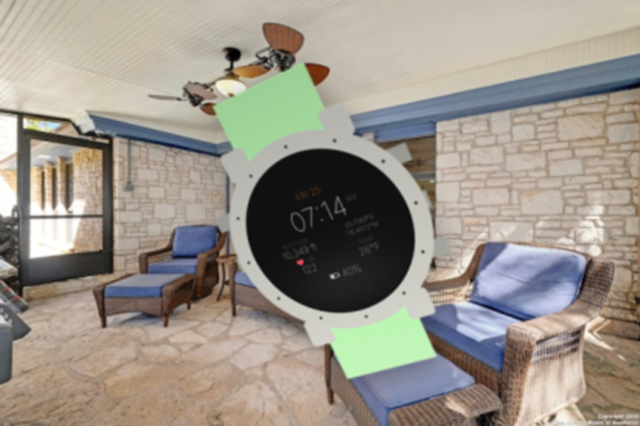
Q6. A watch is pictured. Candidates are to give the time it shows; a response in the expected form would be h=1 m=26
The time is h=7 m=14
